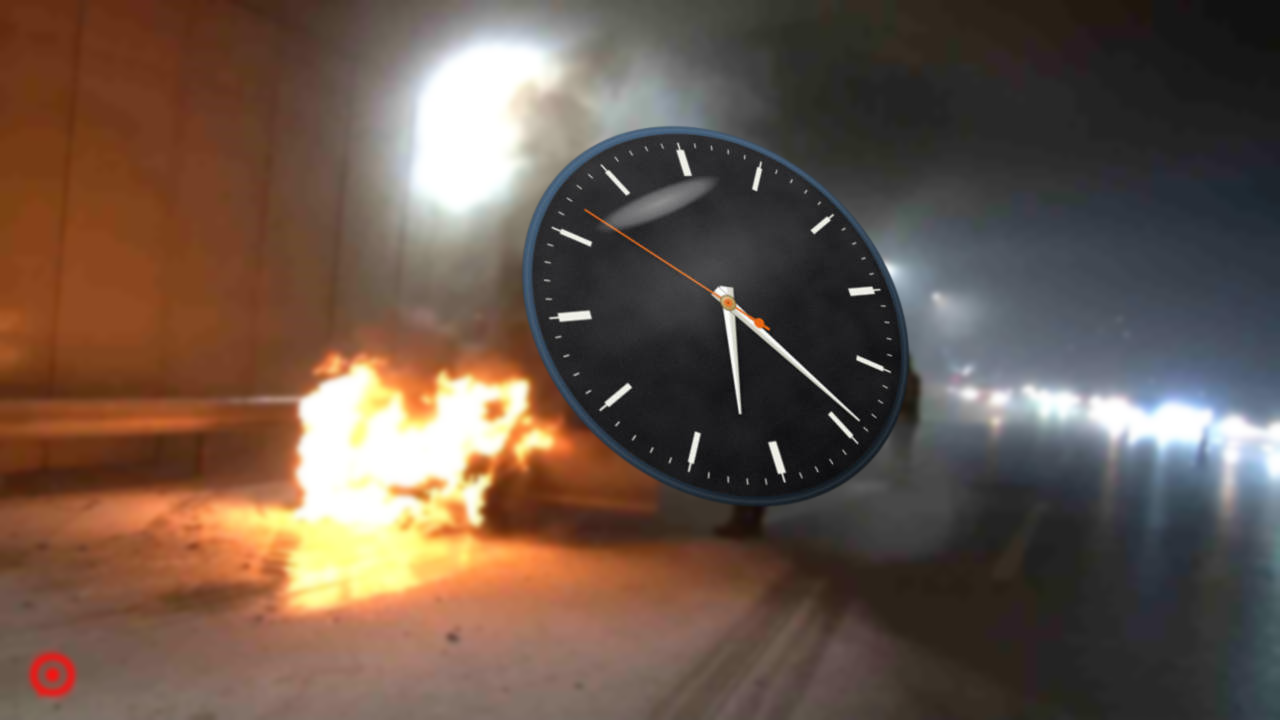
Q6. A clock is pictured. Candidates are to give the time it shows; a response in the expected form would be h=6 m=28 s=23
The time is h=6 m=23 s=52
